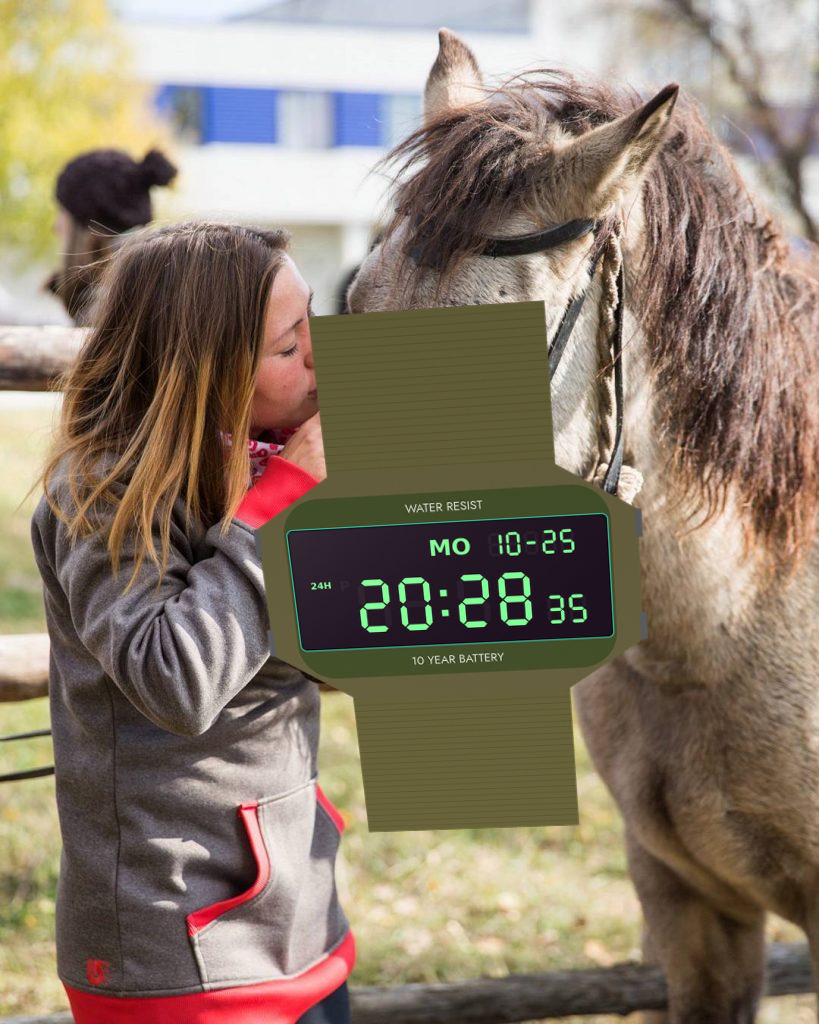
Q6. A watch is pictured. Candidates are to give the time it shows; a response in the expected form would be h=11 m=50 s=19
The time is h=20 m=28 s=35
